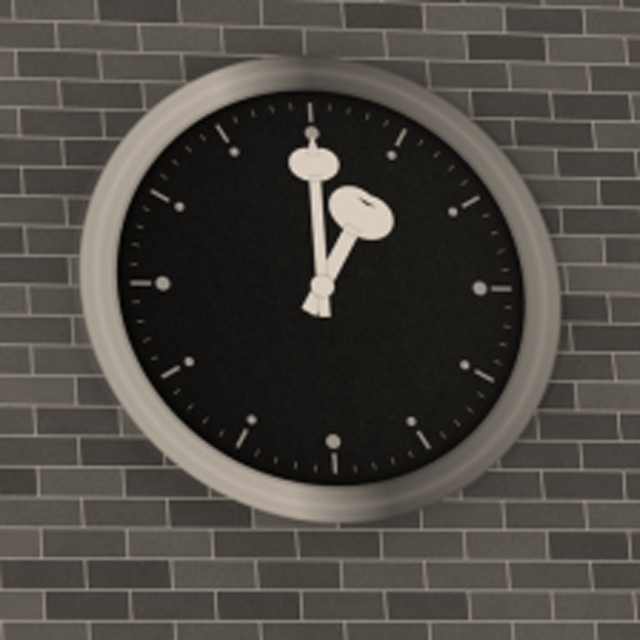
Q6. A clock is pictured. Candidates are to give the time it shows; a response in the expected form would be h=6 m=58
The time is h=1 m=0
